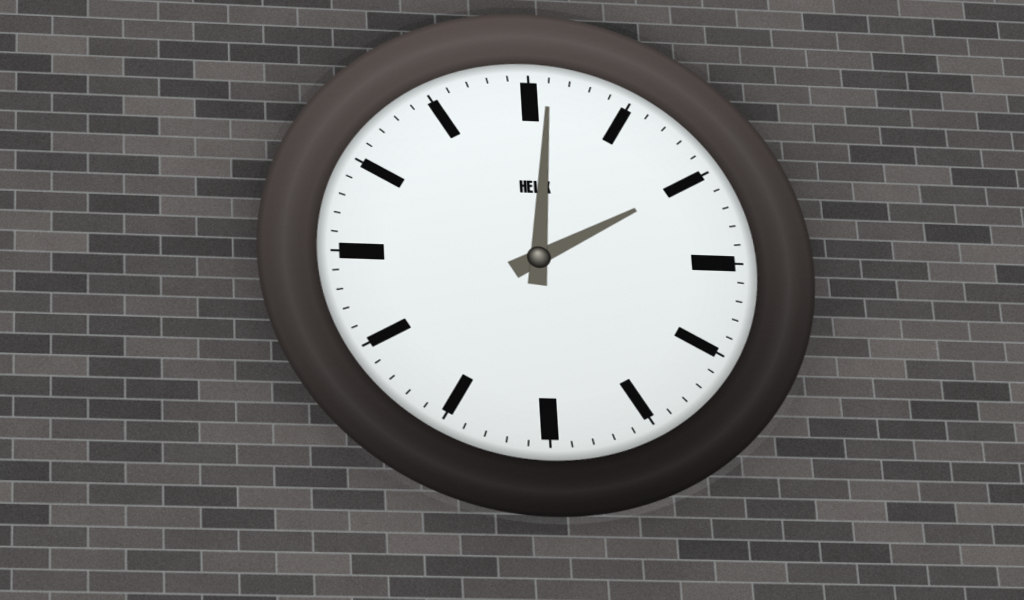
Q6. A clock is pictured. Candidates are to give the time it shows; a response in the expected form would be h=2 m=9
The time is h=2 m=1
